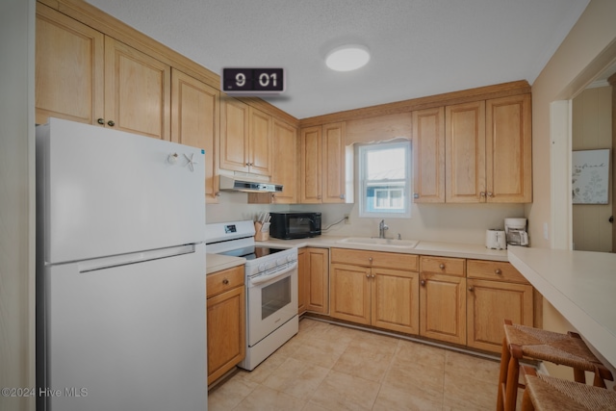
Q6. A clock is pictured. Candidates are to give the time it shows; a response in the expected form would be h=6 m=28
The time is h=9 m=1
